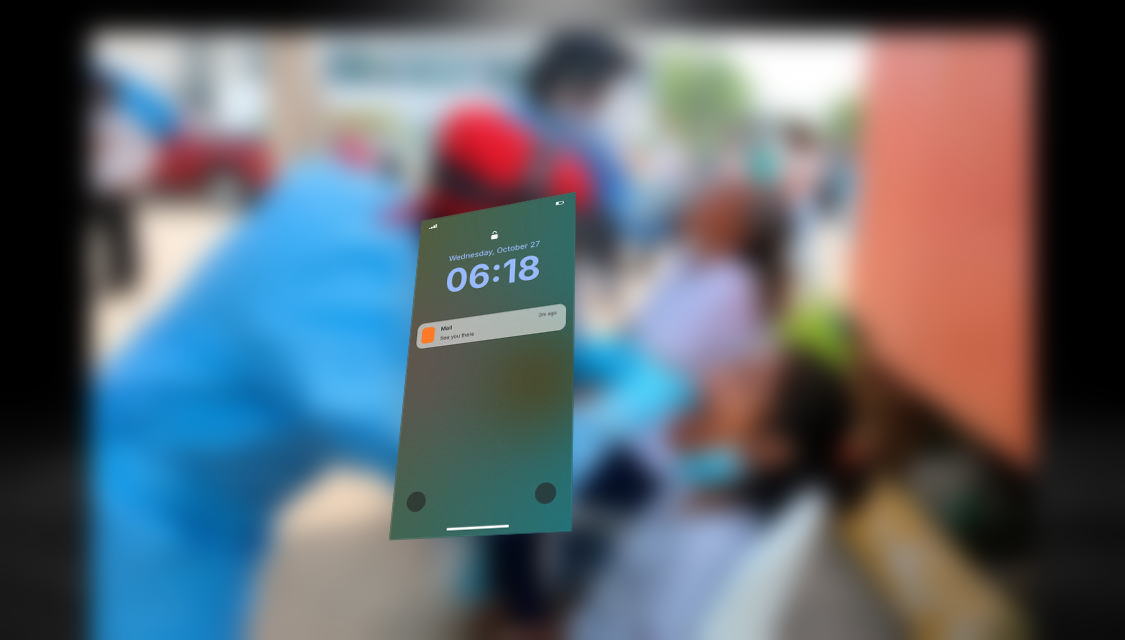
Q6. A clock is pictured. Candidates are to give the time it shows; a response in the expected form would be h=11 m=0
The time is h=6 m=18
